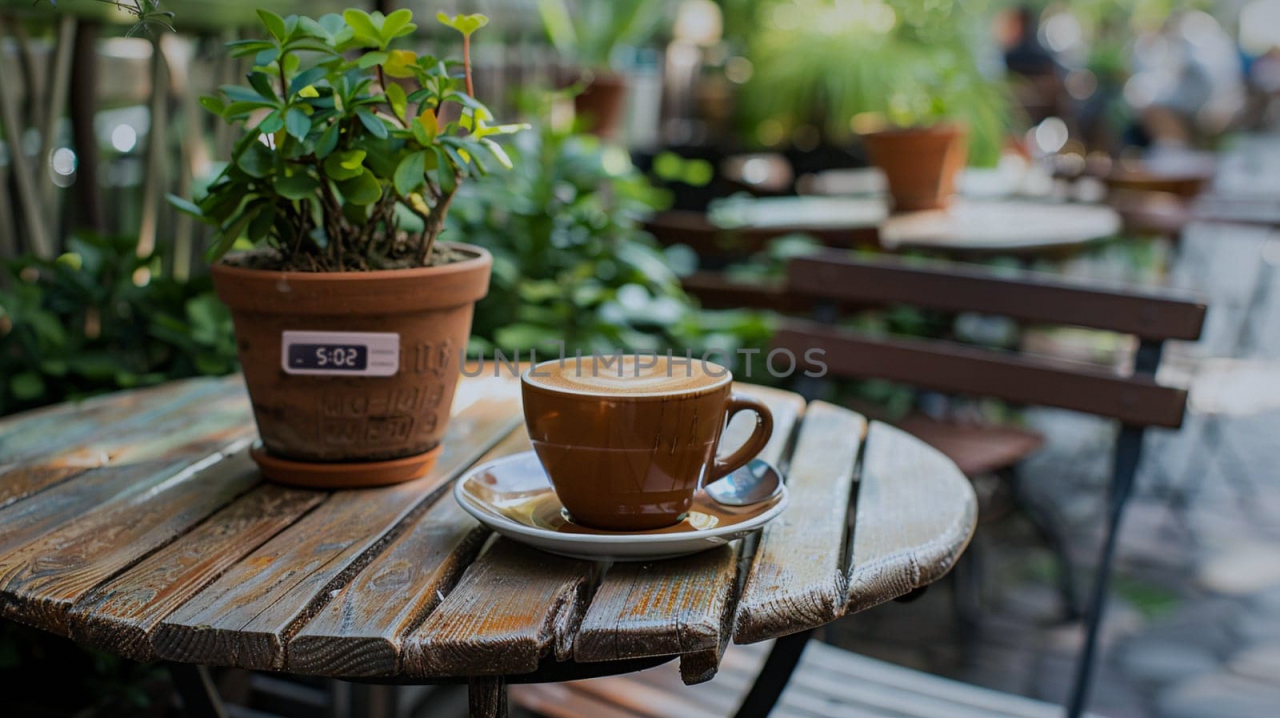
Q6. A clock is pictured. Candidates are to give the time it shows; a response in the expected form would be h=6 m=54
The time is h=5 m=2
